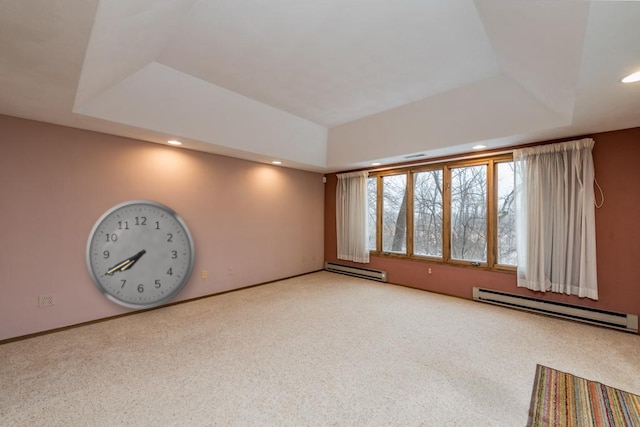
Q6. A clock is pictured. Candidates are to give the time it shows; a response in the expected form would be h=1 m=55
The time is h=7 m=40
